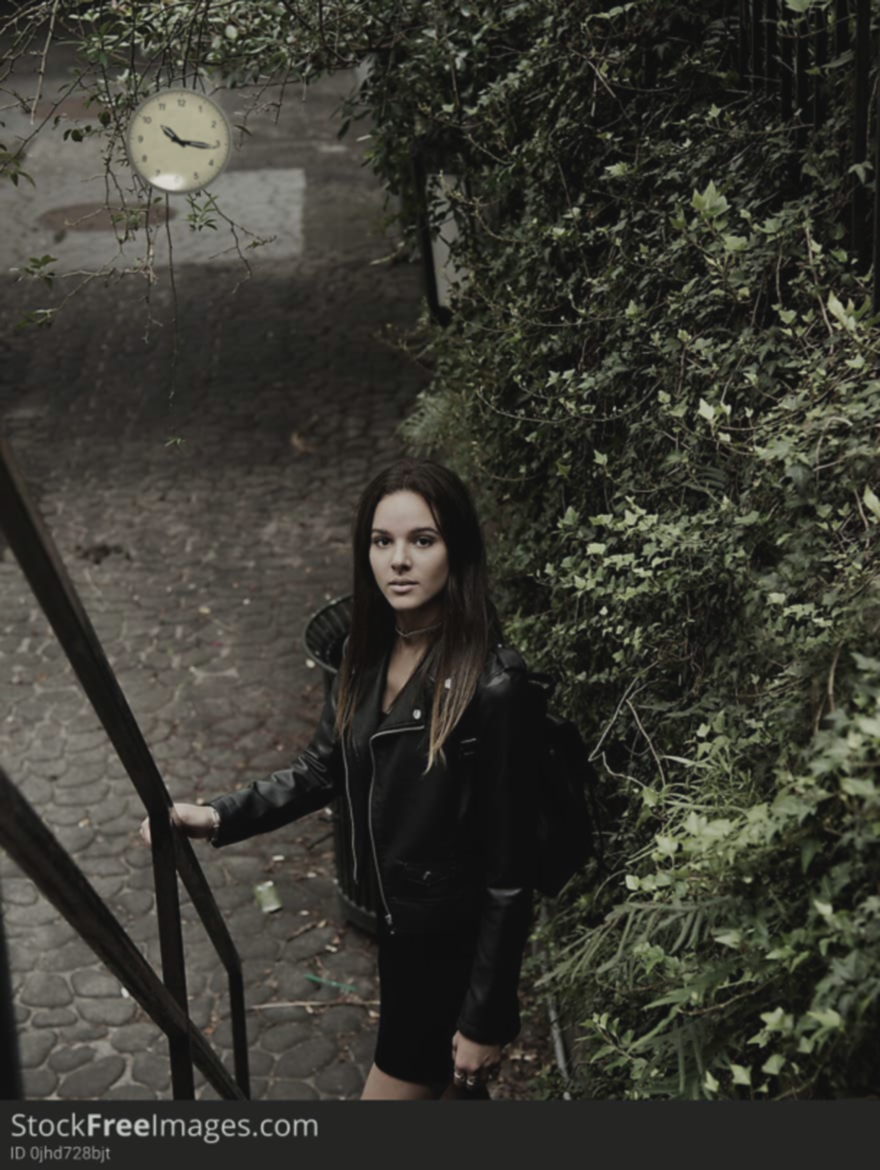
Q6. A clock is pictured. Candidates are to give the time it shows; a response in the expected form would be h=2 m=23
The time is h=10 m=16
